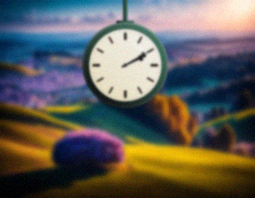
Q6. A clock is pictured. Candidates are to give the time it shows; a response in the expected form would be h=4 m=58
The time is h=2 m=10
